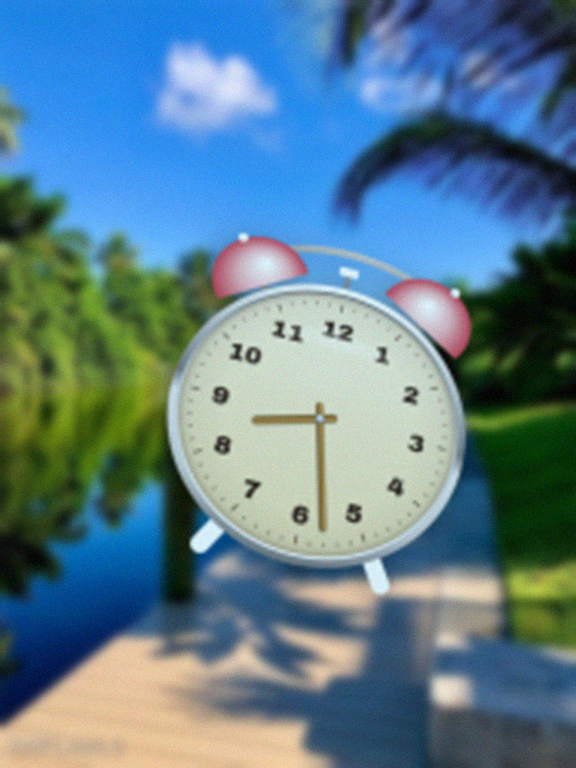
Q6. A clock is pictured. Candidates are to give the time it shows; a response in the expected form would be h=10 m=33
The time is h=8 m=28
